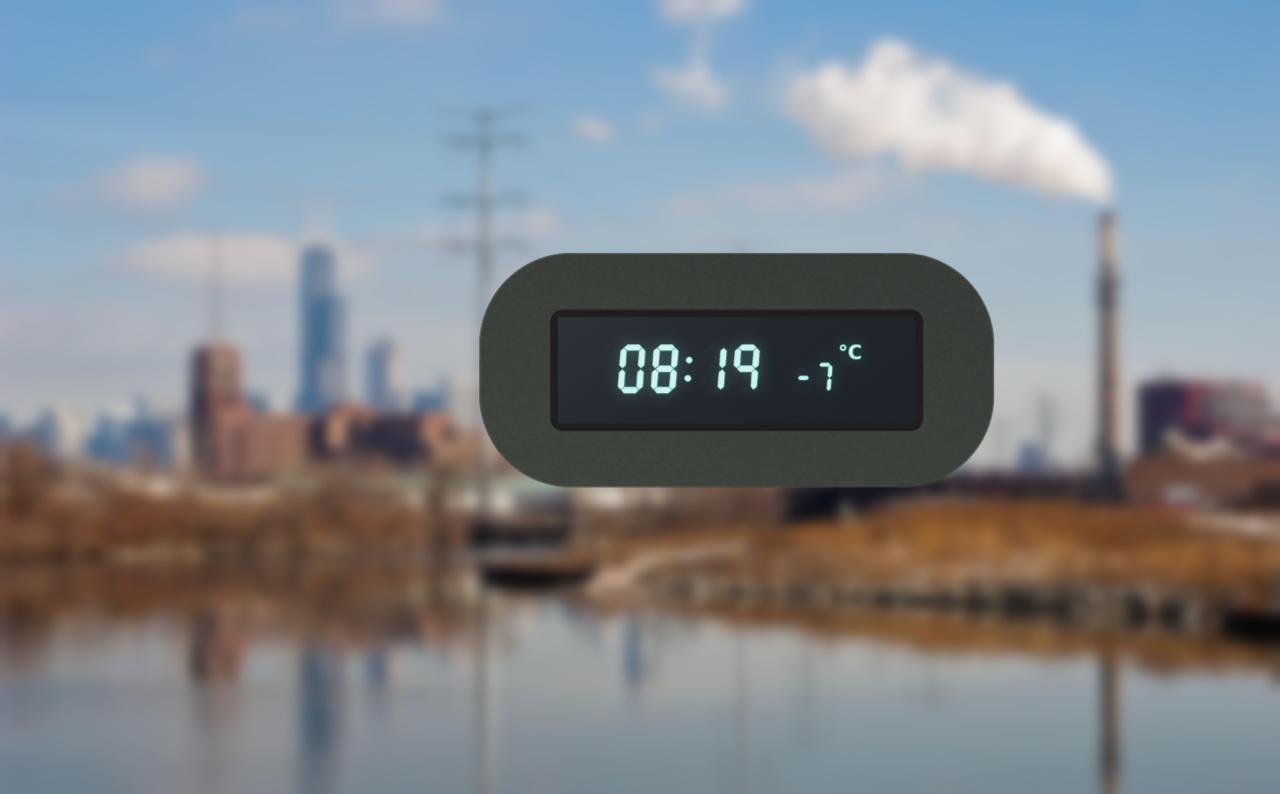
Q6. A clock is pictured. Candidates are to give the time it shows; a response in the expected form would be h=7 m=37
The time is h=8 m=19
